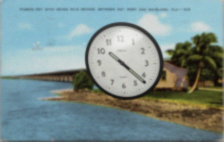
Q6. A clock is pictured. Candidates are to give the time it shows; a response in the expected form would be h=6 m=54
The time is h=10 m=22
